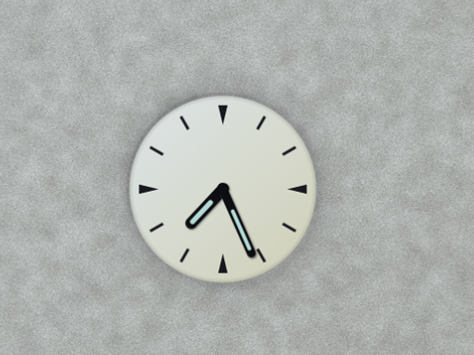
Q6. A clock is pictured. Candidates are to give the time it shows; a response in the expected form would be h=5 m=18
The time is h=7 m=26
